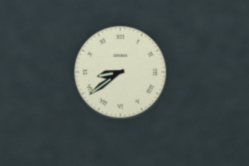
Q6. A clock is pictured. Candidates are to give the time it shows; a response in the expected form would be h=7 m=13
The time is h=8 m=39
